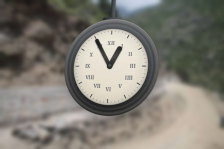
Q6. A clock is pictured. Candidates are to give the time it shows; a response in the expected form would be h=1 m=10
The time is h=12 m=55
